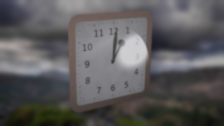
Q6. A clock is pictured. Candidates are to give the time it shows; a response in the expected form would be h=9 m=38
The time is h=1 m=1
